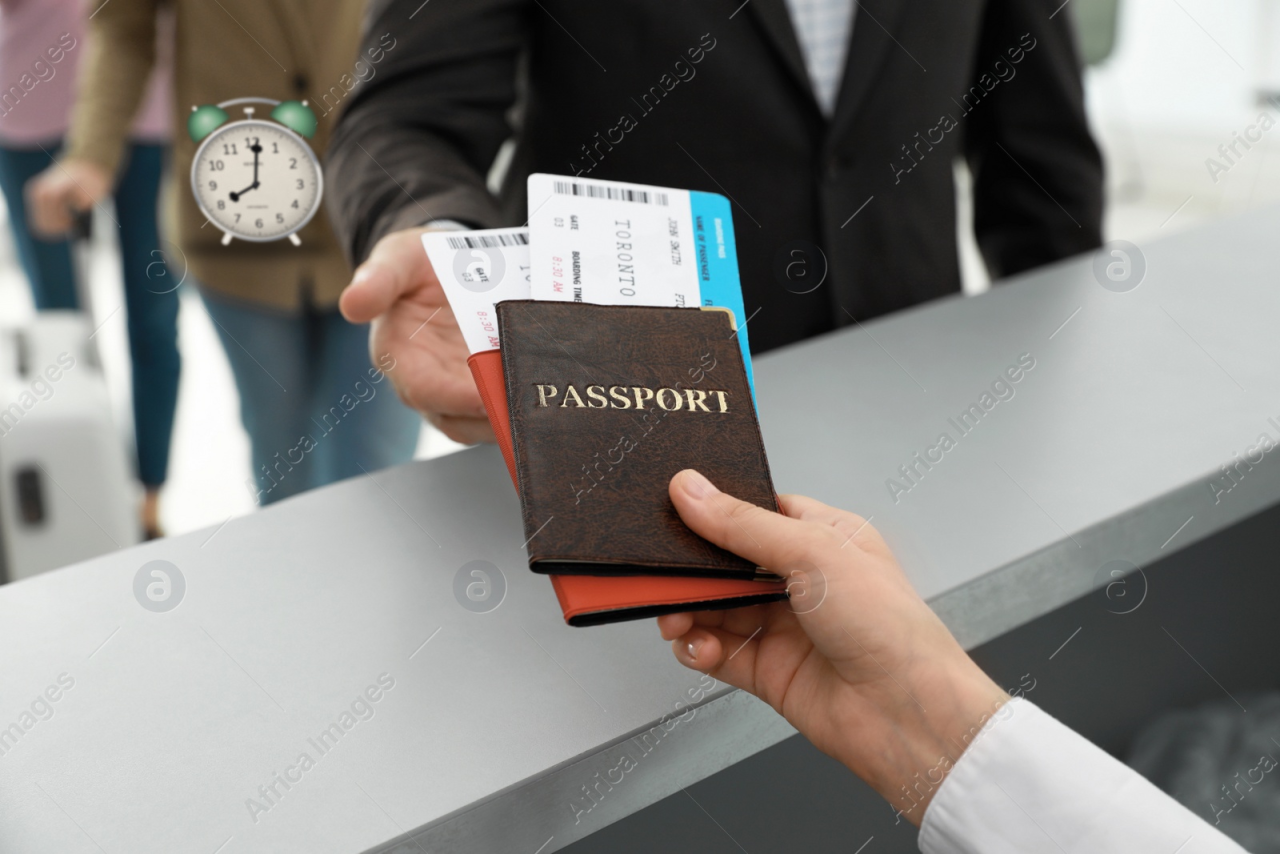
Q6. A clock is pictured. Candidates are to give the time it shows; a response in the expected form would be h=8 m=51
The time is h=8 m=1
